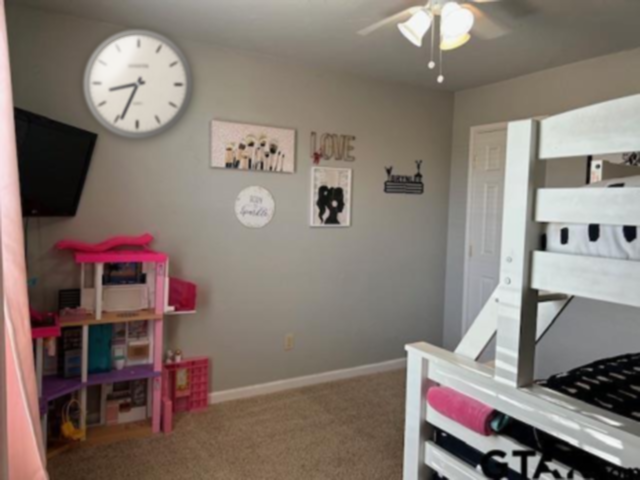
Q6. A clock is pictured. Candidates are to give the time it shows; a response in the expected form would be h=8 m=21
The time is h=8 m=34
